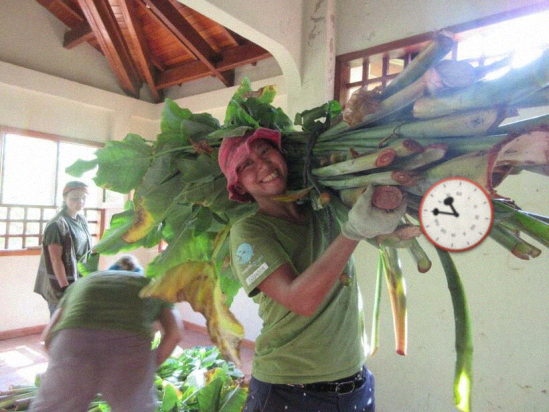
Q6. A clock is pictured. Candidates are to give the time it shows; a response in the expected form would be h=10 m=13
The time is h=10 m=45
